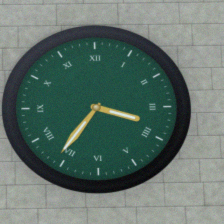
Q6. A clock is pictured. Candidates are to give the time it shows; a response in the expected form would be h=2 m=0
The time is h=3 m=36
